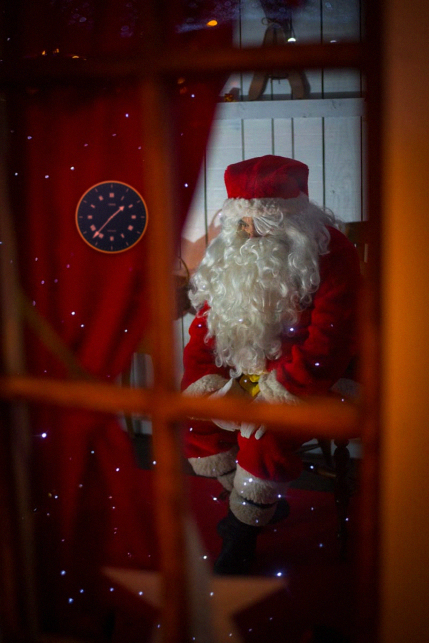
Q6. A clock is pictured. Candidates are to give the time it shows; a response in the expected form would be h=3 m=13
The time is h=1 m=37
